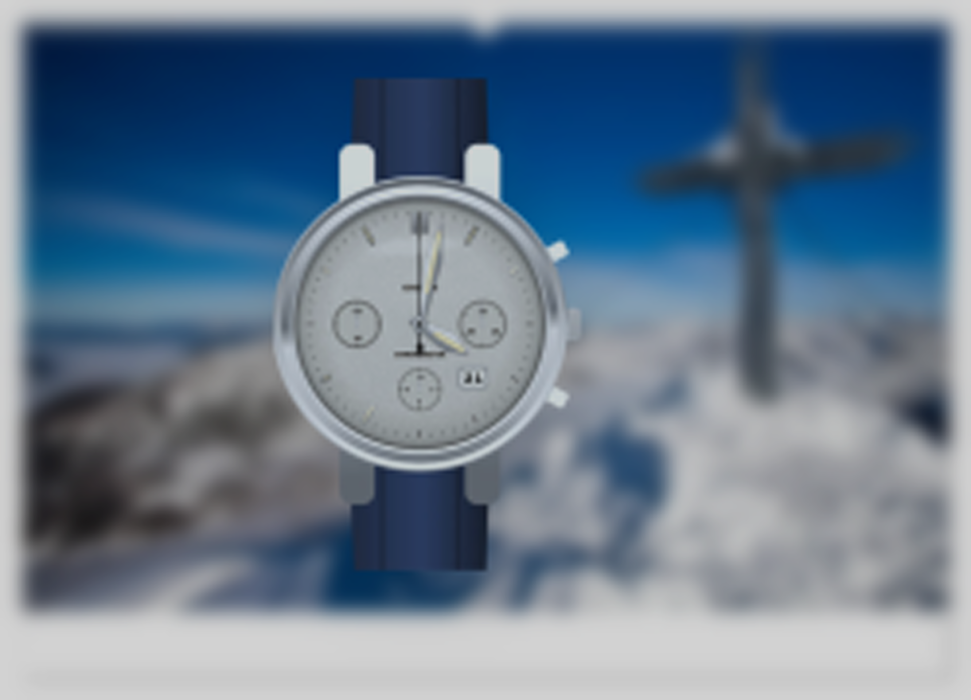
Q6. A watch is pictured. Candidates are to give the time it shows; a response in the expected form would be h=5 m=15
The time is h=4 m=2
